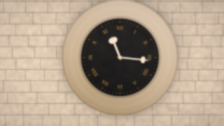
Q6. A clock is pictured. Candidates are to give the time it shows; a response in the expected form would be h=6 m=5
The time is h=11 m=16
